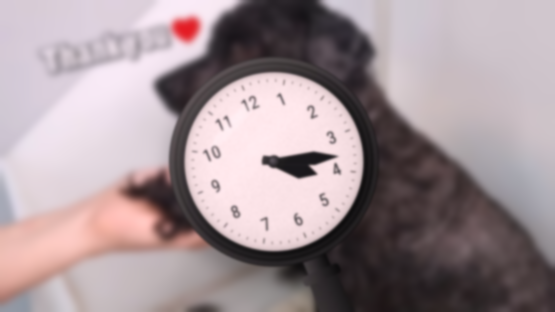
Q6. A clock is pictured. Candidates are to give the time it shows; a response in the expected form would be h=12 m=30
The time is h=4 m=18
